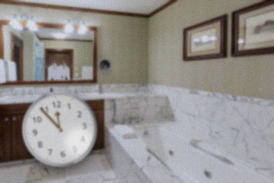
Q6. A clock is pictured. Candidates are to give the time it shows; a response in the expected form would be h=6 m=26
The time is h=11 m=54
